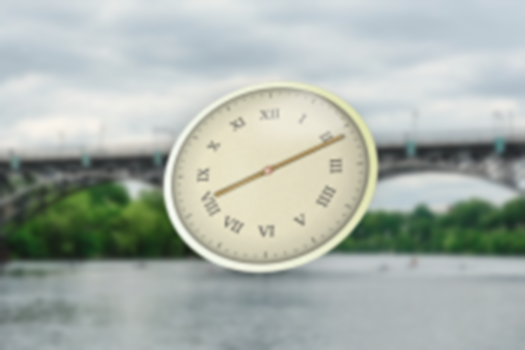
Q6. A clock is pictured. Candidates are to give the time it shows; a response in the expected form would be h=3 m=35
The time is h=8 m=11
